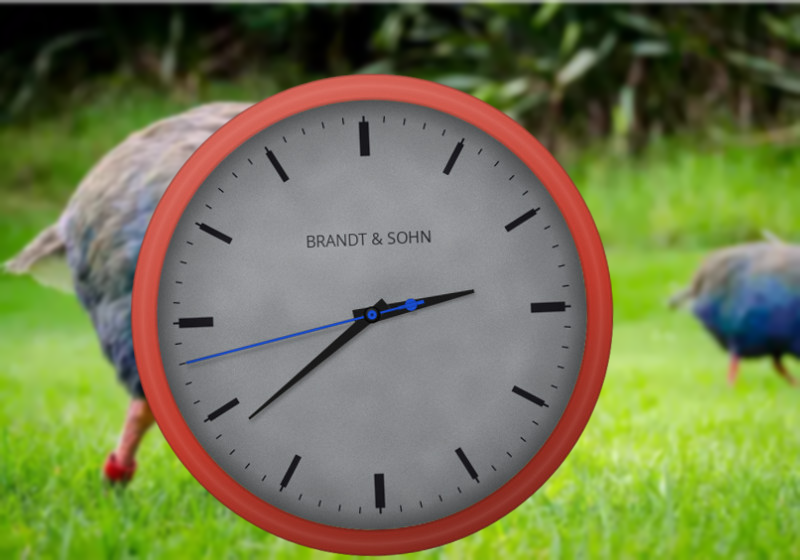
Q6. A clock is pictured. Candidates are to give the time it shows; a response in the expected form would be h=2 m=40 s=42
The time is h=2 m=38 s=43
